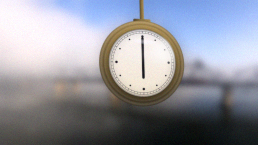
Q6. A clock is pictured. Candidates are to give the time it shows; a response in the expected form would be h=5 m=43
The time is h=6 m=0
